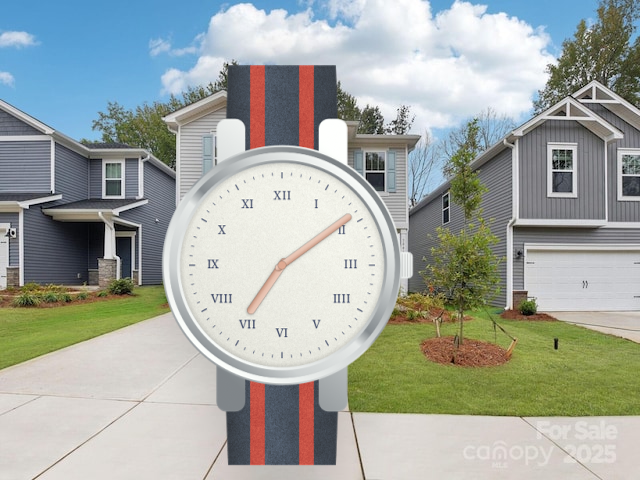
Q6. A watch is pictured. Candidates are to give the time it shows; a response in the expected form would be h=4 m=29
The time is h=7 m=9
